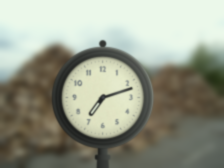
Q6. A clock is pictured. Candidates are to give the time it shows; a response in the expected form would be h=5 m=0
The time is h=7 m=12
